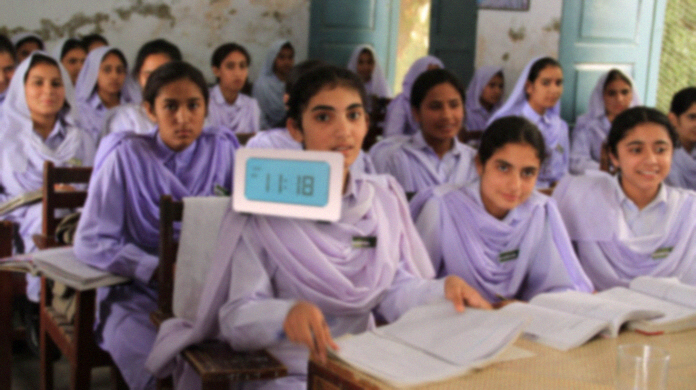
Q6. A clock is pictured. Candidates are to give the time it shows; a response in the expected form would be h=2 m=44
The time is h=11 m=18
